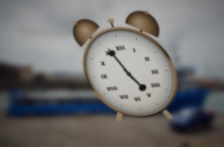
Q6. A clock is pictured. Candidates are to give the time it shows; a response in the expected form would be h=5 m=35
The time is h=4 m=56
